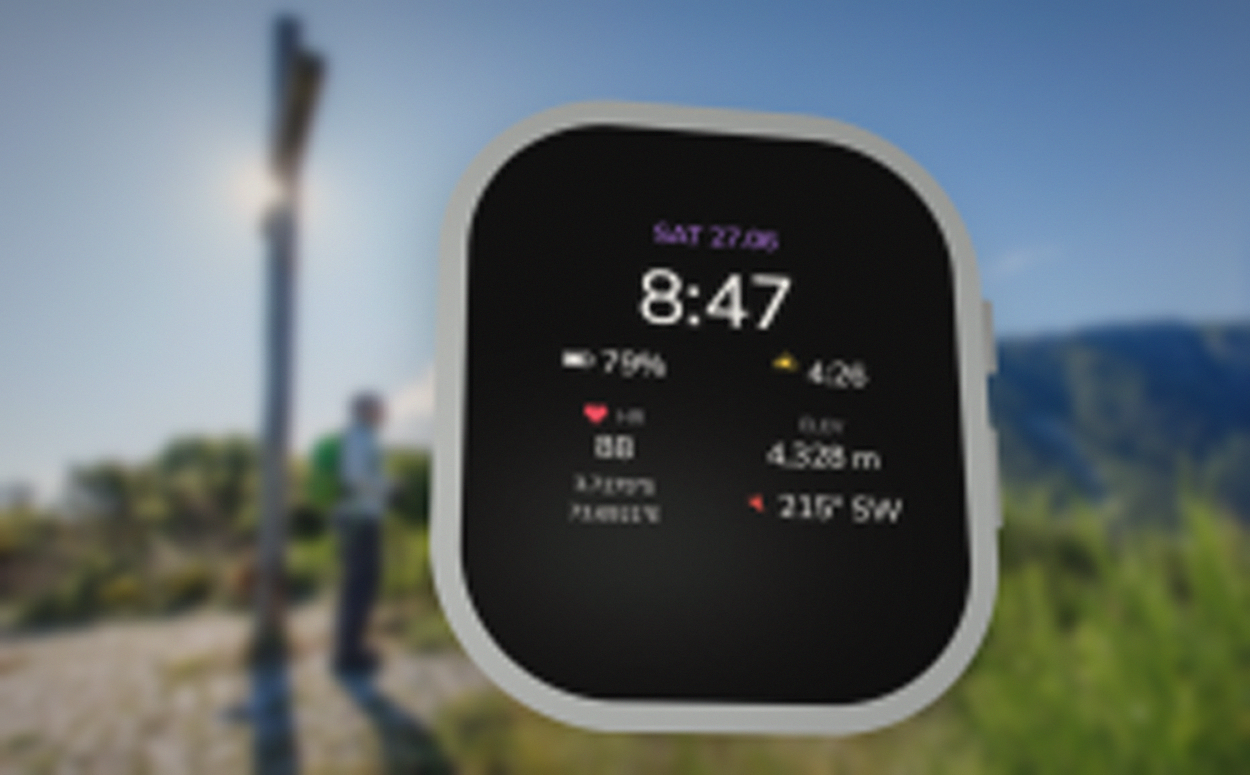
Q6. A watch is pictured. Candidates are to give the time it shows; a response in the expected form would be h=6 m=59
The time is h=8 m=47
